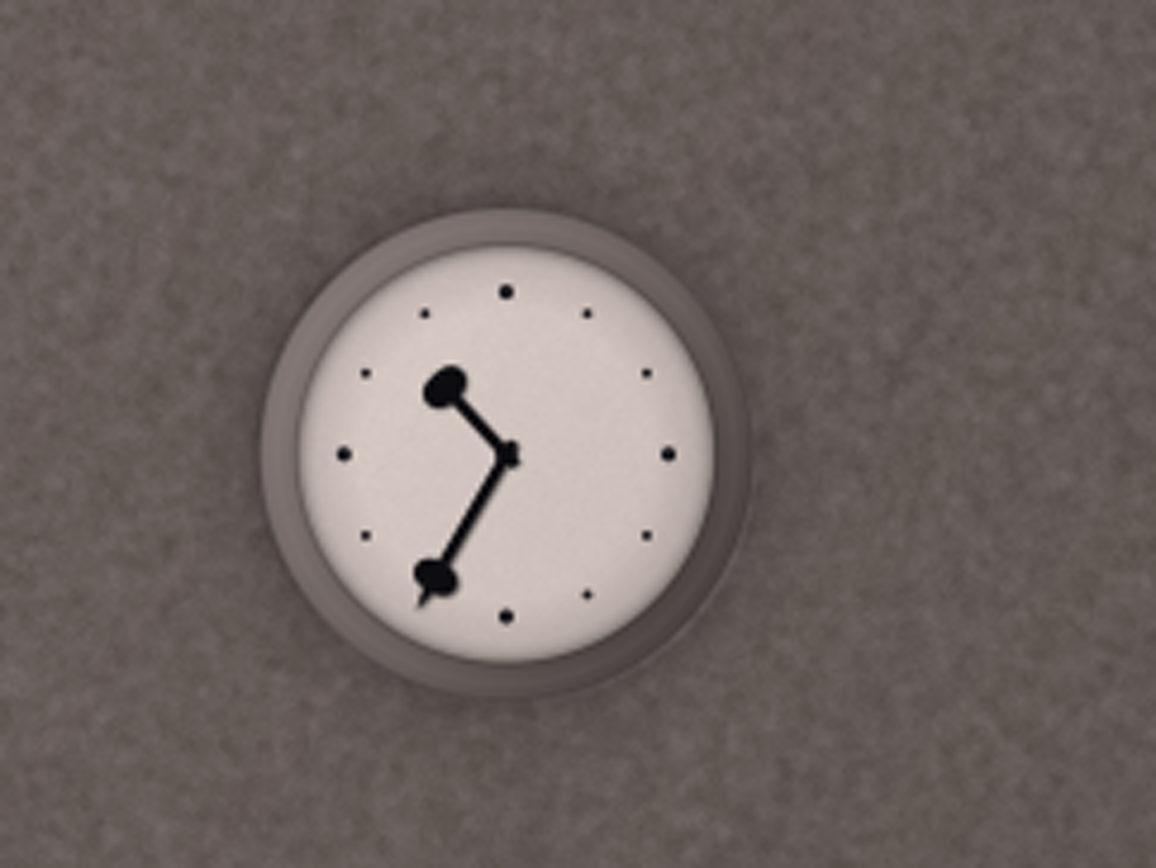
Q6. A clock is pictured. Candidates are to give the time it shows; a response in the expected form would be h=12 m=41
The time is h=10 m=35
